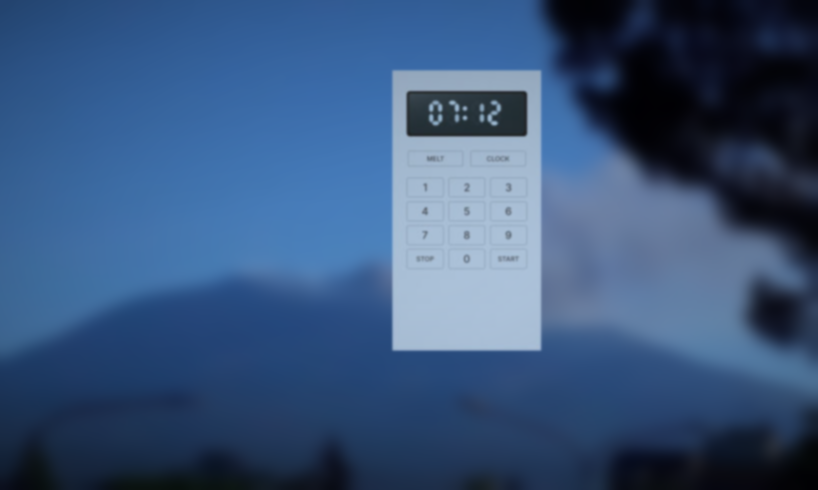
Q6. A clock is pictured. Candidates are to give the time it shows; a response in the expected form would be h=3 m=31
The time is h=7 m=12
